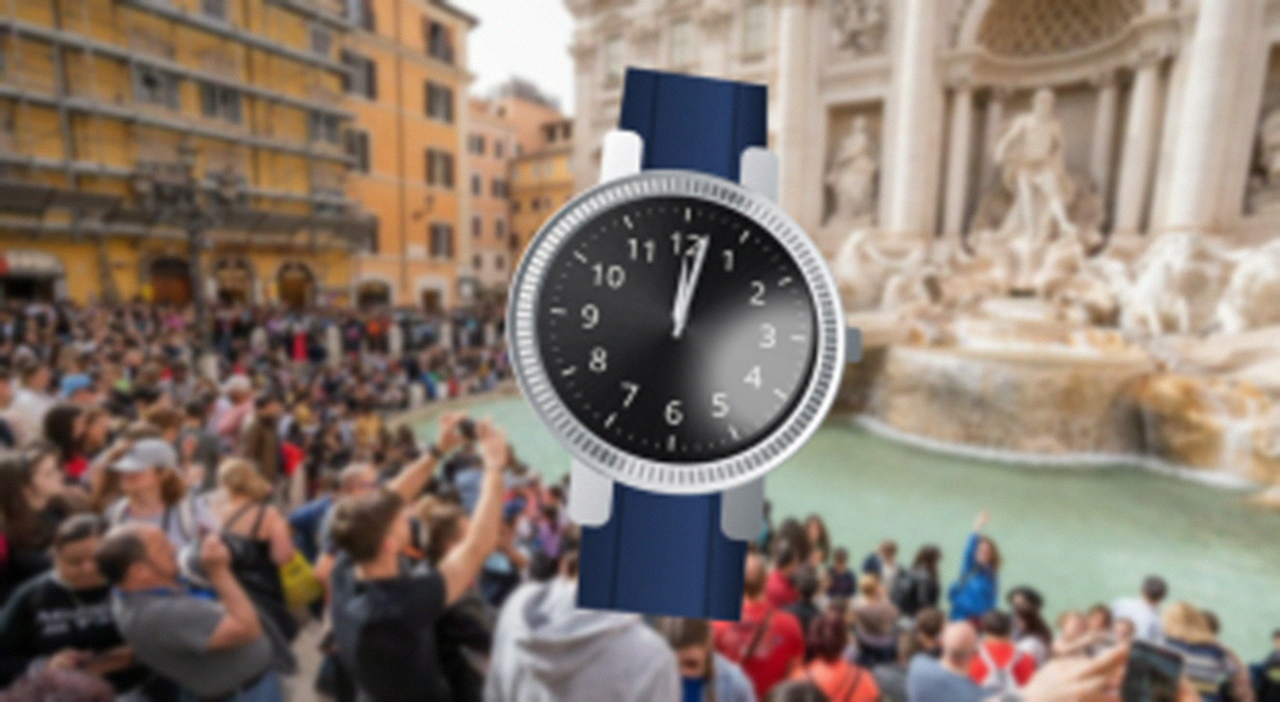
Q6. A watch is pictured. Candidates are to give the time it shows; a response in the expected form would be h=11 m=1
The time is h=12 m=2
